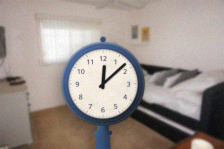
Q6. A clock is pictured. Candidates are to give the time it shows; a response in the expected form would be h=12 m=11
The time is h=12 m=8
